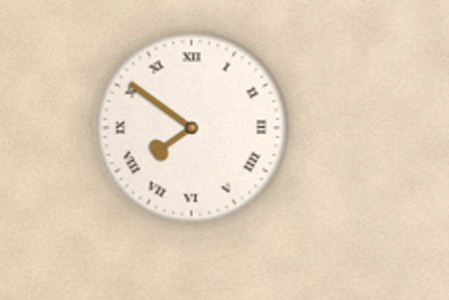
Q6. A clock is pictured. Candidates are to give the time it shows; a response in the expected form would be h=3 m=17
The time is h=7 m=51
